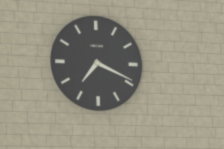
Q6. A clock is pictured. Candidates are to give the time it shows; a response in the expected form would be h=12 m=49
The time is h=7 m=19
